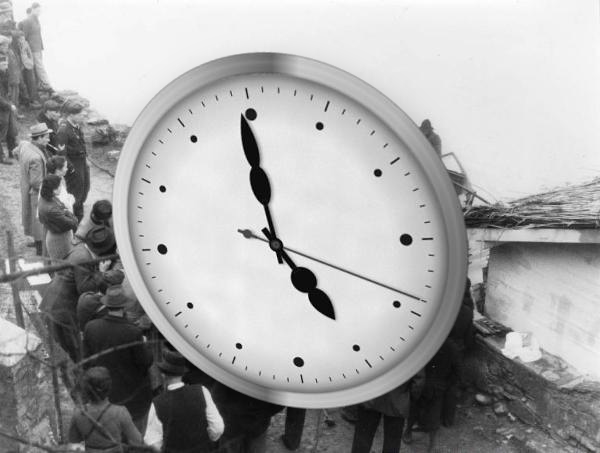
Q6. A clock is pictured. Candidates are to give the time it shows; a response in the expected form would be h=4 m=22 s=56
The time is h=4 m=59 s=19
